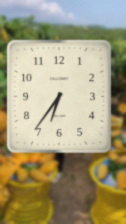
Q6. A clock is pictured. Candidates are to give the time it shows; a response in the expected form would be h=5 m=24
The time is h=6 m=36
